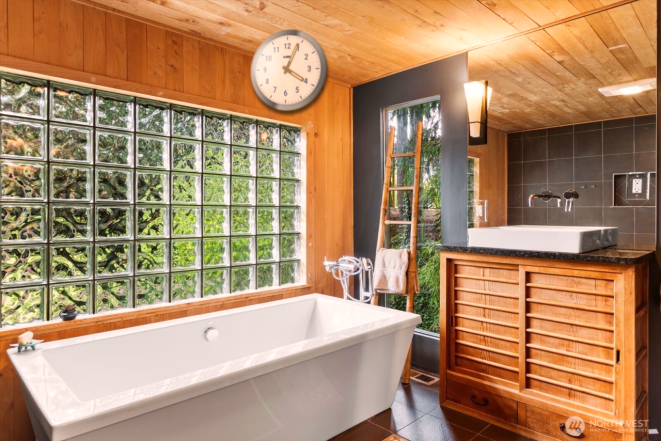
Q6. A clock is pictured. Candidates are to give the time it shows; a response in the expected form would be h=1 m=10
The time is h=4 m=4
